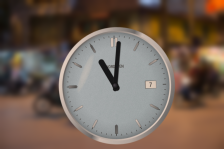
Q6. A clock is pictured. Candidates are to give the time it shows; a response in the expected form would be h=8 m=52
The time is h=11 m=1
